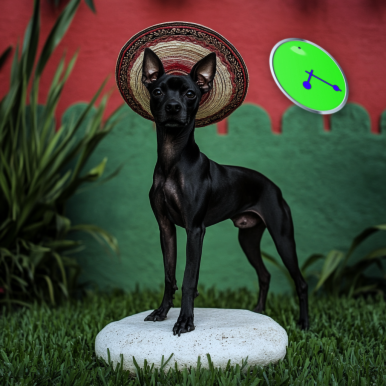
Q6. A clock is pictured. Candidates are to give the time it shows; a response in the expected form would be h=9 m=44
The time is h=7 m=21
